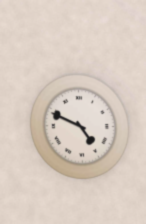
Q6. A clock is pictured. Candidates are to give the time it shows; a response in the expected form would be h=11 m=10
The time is h=4 m=49
